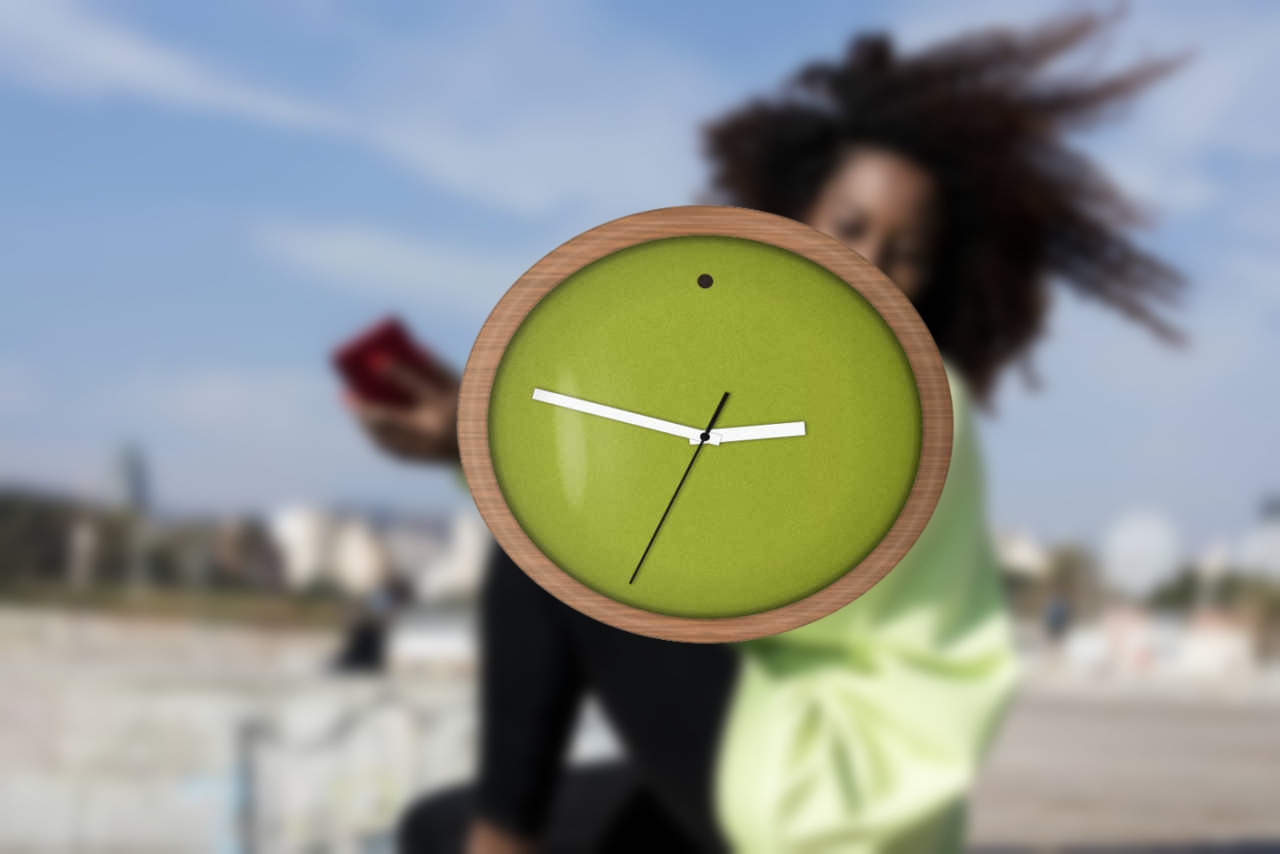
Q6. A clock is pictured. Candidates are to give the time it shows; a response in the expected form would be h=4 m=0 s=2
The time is h=2 m=47 s=34
